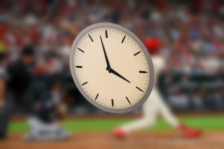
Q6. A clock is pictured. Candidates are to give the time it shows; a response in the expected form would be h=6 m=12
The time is h=3 m=58
